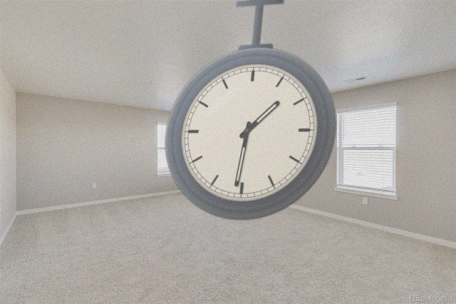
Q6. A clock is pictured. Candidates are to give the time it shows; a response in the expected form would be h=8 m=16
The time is h=1 m=31
